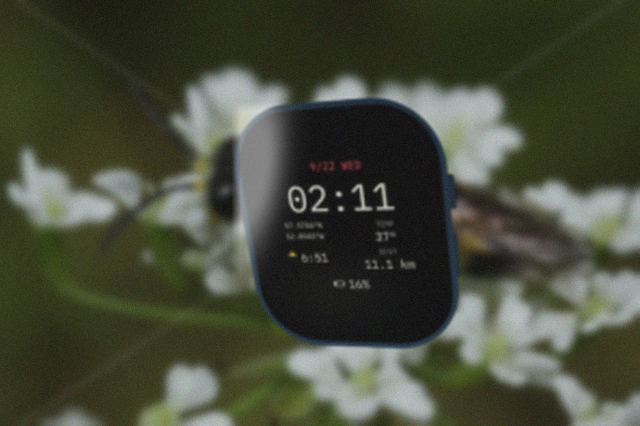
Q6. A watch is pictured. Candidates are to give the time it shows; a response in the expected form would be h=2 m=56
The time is h=2 m=11
